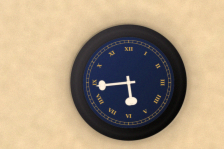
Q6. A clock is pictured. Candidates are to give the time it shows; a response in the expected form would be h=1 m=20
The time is h=5 m=44
